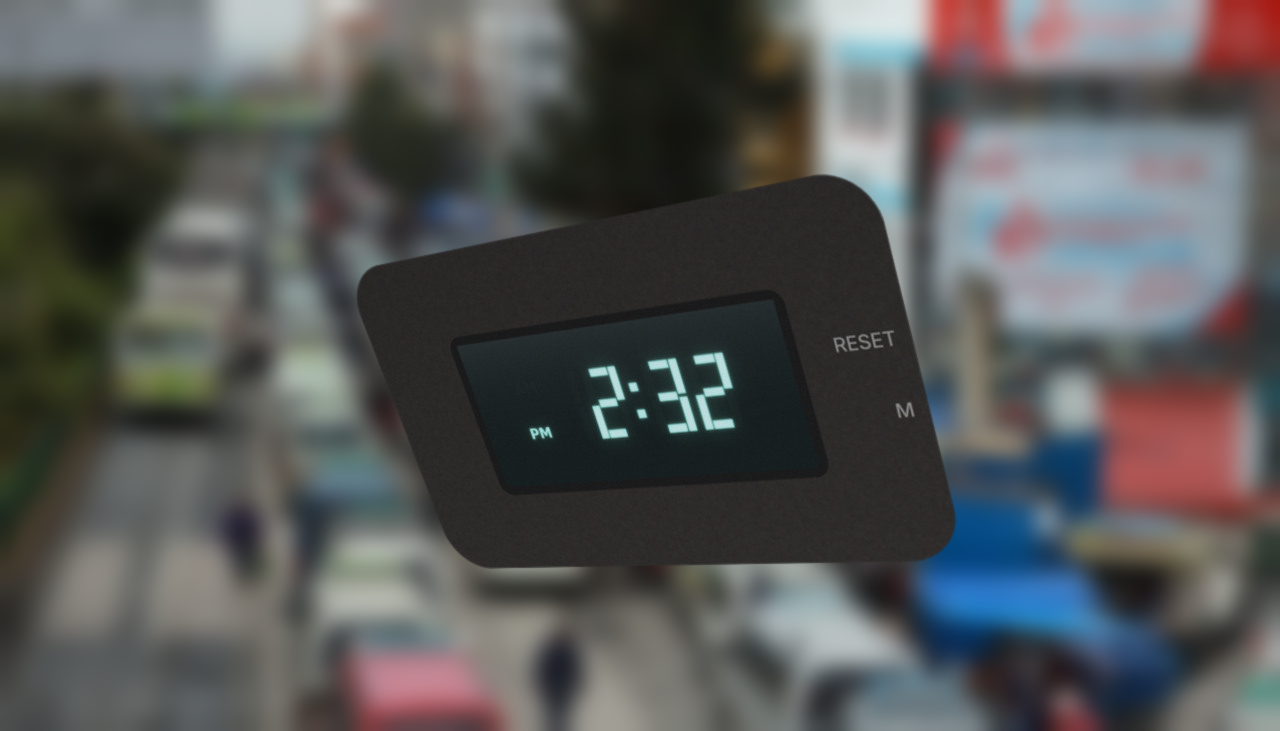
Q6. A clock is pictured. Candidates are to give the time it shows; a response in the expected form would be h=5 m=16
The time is h=2 m=32
